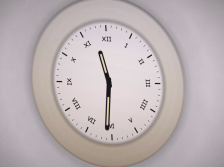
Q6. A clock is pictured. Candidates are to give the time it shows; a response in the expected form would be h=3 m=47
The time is h=11 m=31
